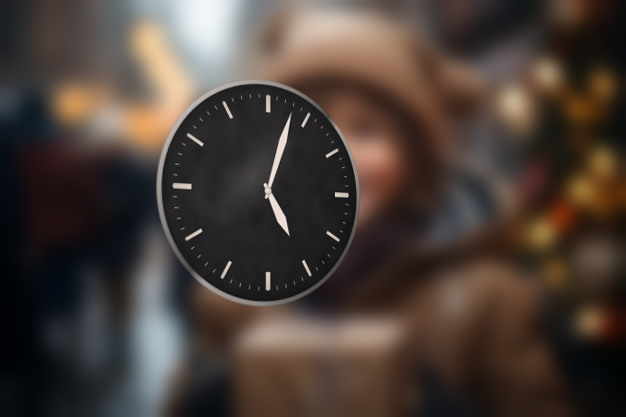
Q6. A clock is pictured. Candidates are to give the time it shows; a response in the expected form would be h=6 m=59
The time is h=5 m=3
